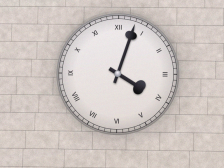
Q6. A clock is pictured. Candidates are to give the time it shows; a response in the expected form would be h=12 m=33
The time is h=4 m=3
